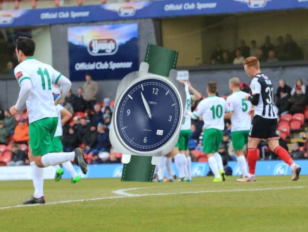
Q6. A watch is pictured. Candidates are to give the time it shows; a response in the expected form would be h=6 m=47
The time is h=10 m=54
